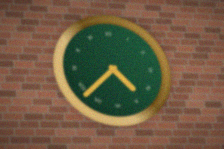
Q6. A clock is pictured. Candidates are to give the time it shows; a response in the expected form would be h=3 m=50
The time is h=4 m=38
